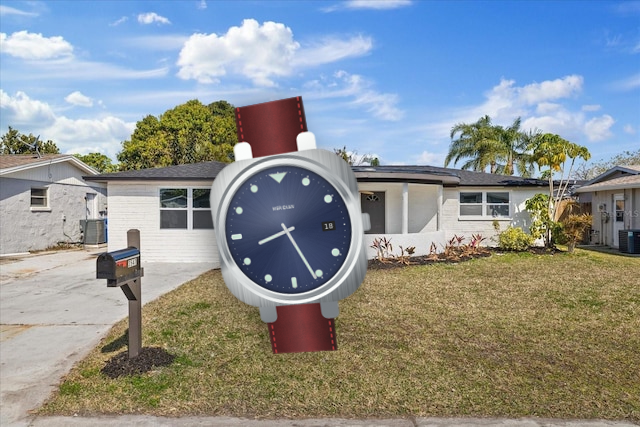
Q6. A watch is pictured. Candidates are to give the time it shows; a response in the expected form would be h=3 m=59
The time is h=8 m=26
